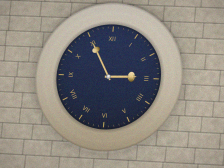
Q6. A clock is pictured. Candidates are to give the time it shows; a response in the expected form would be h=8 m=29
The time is h=2 m=55
